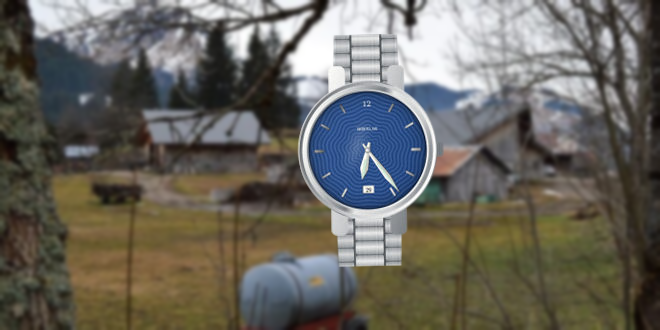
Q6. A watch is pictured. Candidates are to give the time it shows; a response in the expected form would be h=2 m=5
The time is h=6 m=24
